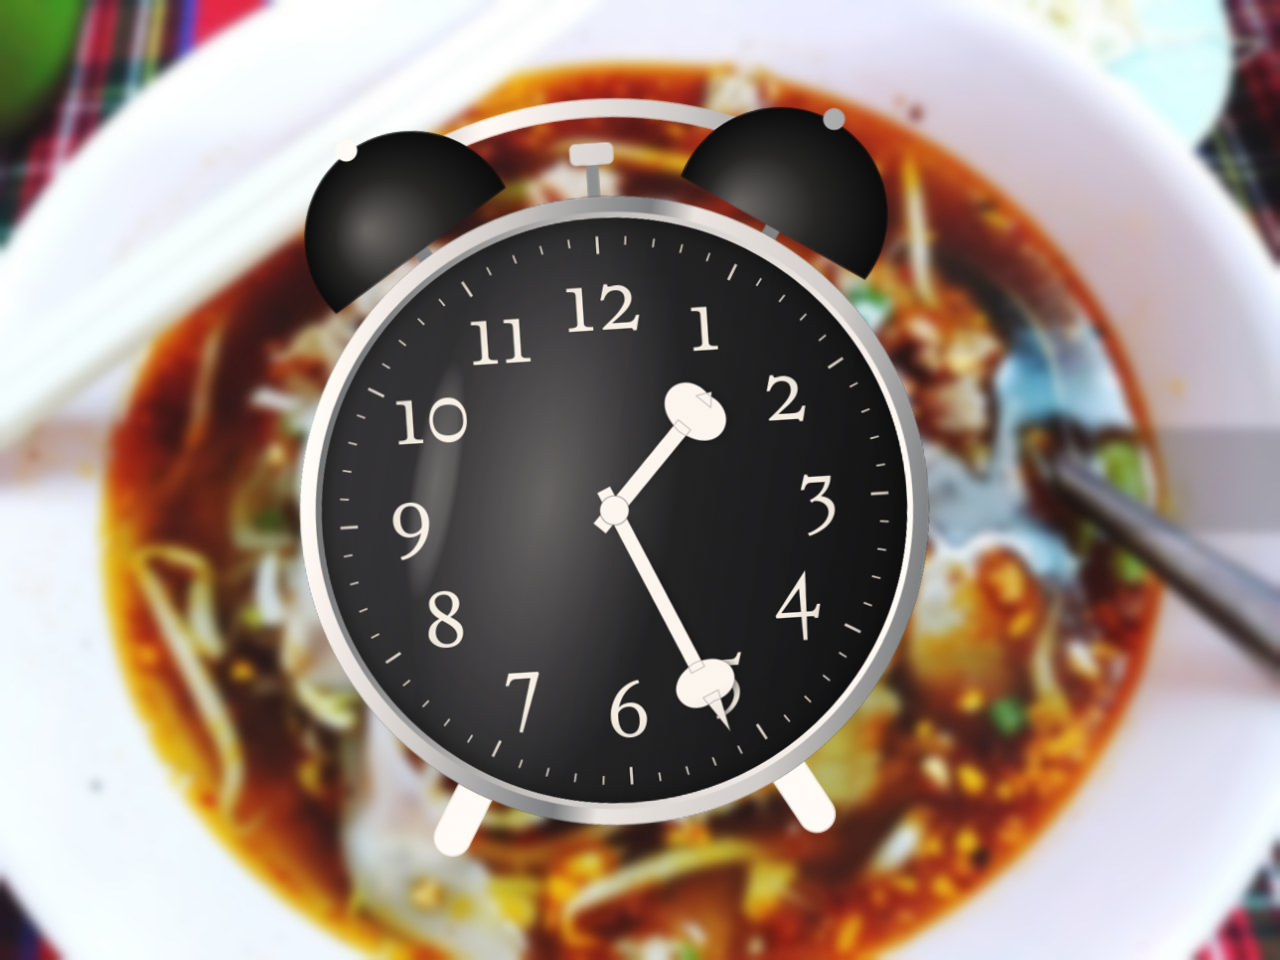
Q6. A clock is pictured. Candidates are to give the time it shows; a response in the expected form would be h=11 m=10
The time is h=1 m=26
